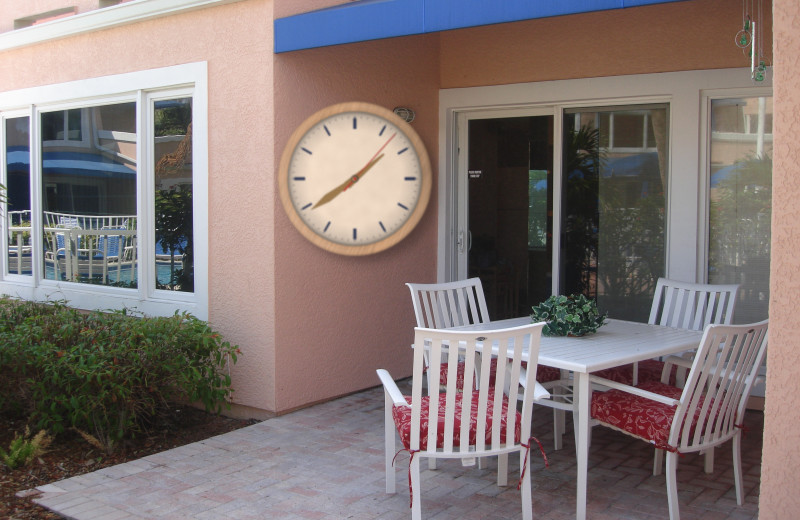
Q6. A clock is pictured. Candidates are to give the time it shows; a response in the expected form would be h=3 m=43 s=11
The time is h=1 m=39 s=7
